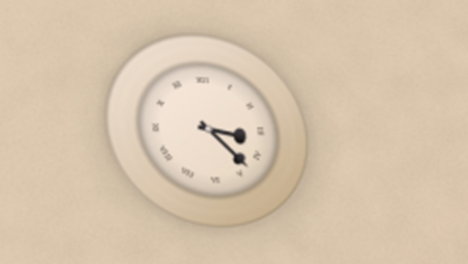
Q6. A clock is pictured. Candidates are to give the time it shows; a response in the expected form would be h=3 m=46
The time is h=3 m=23
